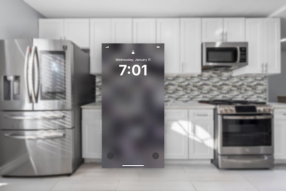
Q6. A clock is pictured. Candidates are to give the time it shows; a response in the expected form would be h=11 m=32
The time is h=7 m=1
